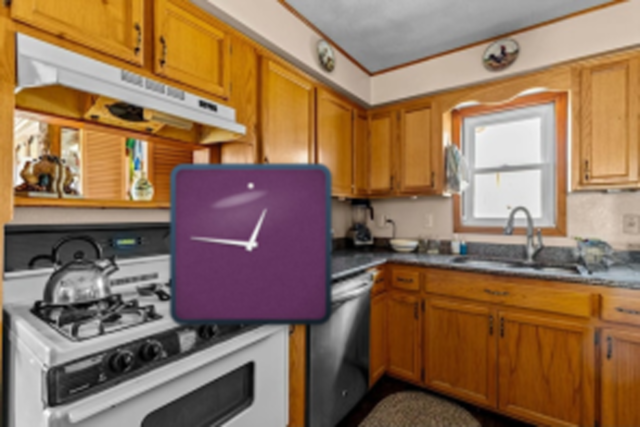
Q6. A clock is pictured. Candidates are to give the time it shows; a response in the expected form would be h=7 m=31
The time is h=12 m=46
